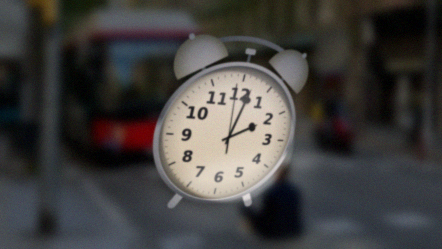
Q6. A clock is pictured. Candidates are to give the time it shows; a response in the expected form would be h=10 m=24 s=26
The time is h=2 m=1 s=59
